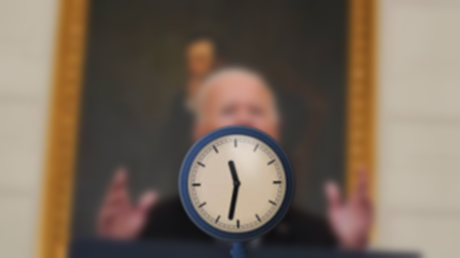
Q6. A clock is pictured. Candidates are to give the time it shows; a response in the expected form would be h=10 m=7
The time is h=11 m=32
